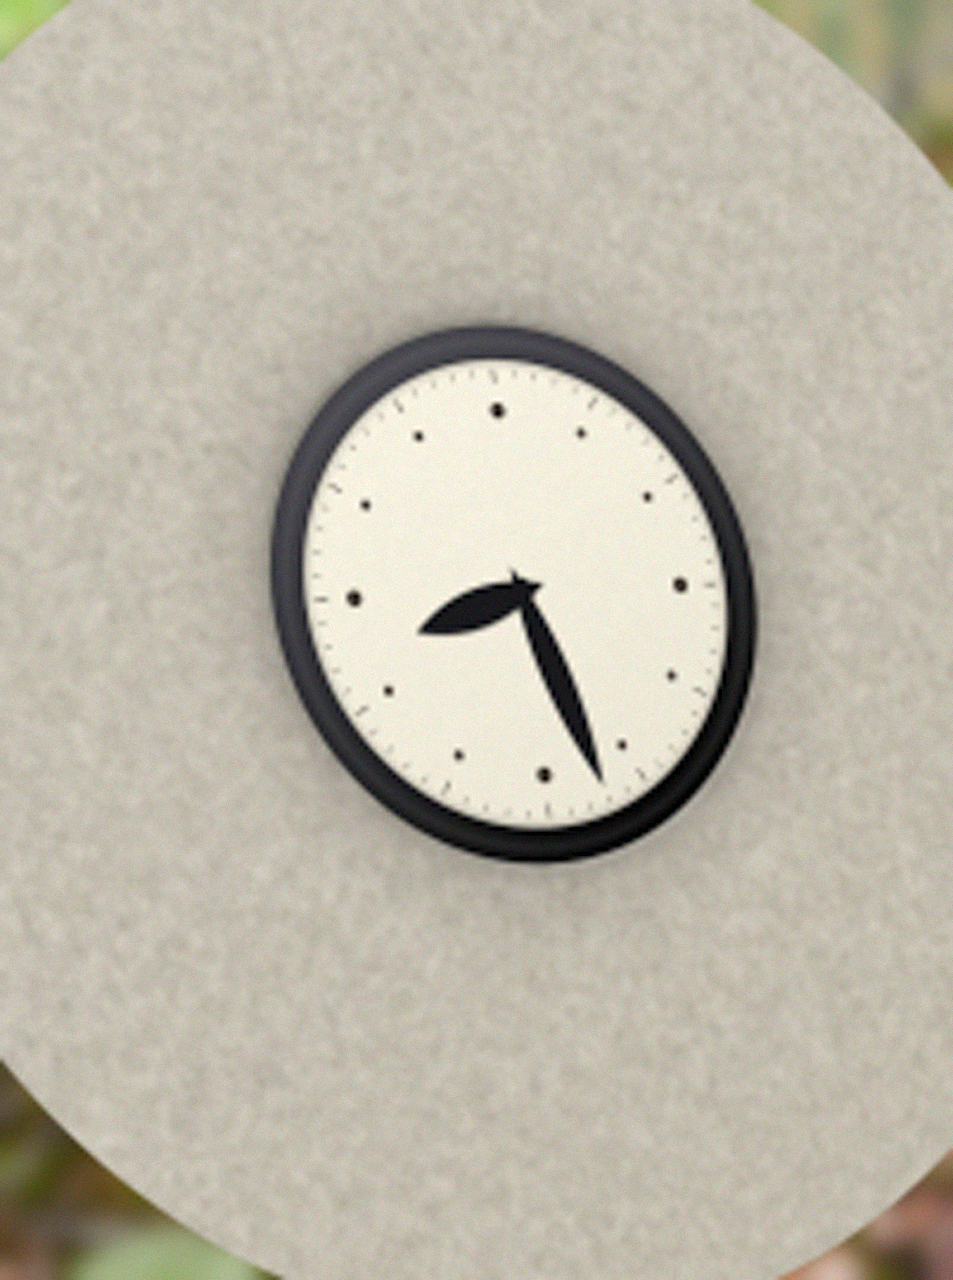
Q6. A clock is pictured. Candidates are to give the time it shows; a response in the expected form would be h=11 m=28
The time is h=8 m=27
